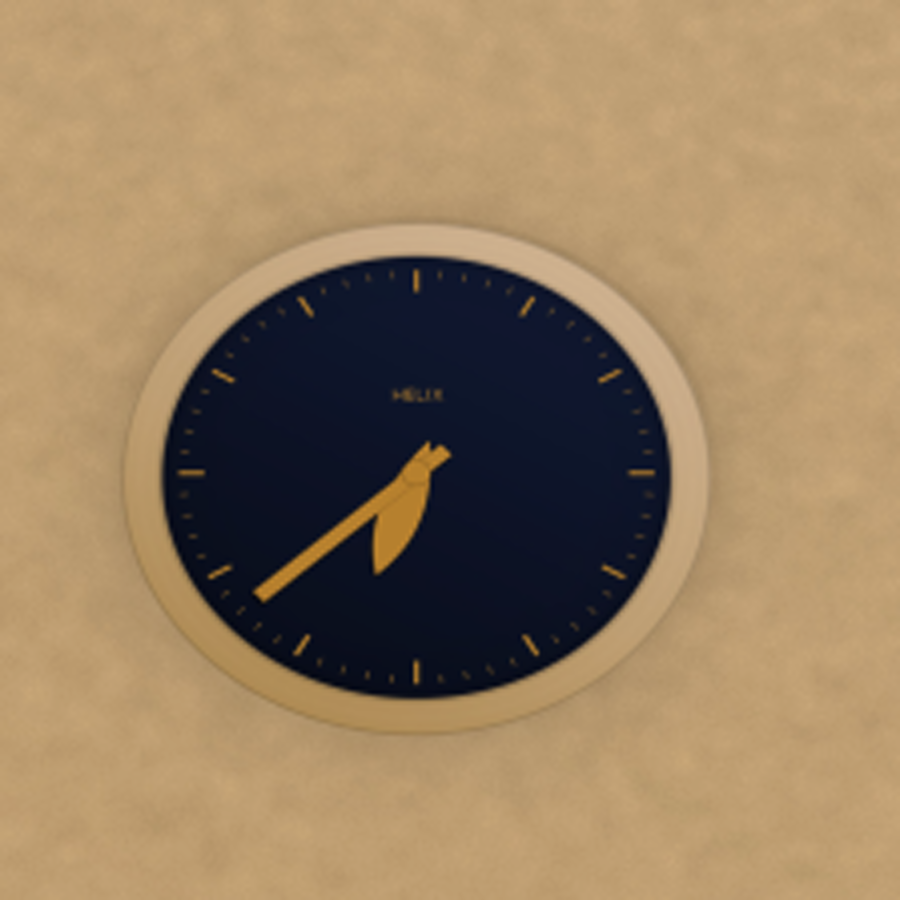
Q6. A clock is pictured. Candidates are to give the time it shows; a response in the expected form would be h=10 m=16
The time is h=6 m=38
